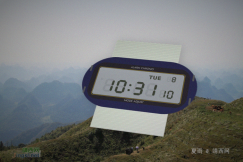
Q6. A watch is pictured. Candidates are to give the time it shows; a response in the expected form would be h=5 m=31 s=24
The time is h=10 m=31 s=10
